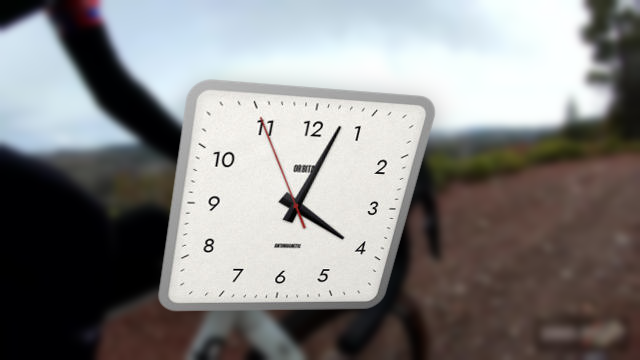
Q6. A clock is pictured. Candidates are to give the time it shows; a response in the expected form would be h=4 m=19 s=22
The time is h=4 m=2 s=55
